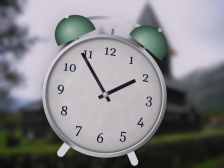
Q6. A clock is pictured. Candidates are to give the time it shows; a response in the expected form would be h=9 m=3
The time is h=1 m=54
